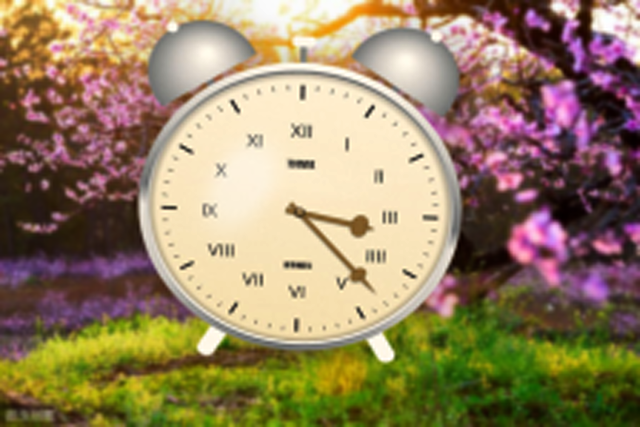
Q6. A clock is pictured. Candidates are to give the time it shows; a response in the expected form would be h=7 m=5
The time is h=3 m=23
